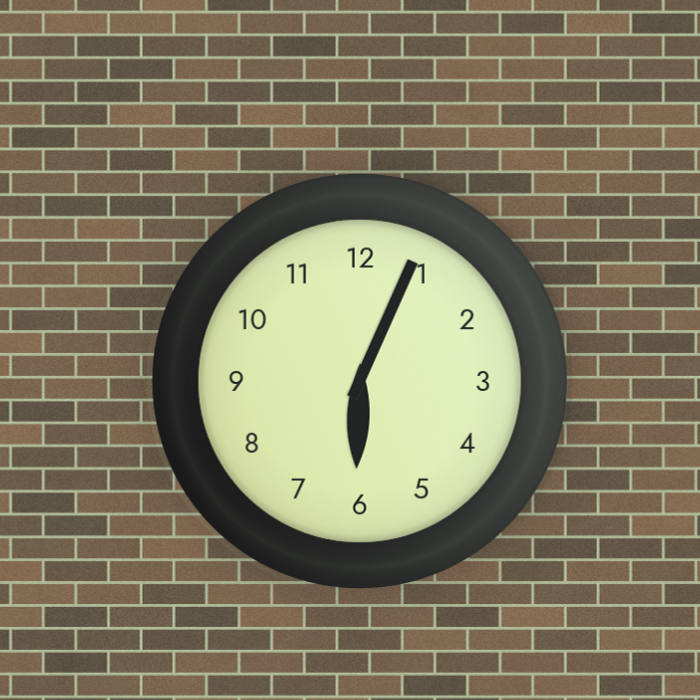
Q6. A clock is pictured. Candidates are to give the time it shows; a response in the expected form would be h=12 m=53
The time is h=6 m=4
